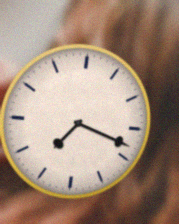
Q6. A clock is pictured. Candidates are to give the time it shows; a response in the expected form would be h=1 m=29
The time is h=7 m=18
